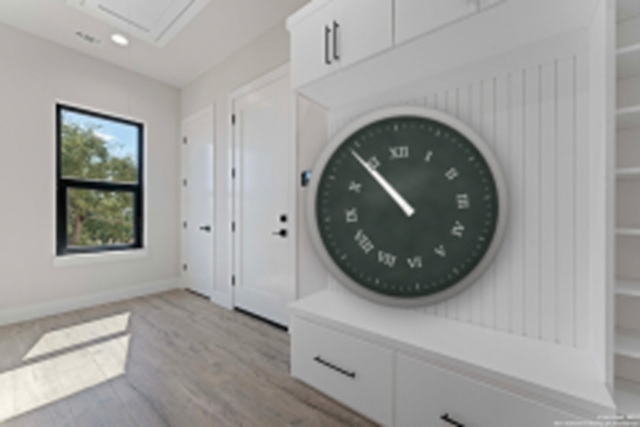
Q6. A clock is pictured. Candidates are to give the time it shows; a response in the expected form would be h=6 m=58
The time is h=10 m=54
